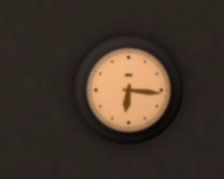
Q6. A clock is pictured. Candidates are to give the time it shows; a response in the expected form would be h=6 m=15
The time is h=6 m=16
